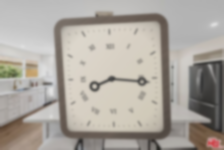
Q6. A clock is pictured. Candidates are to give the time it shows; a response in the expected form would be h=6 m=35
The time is h=8 m=16
